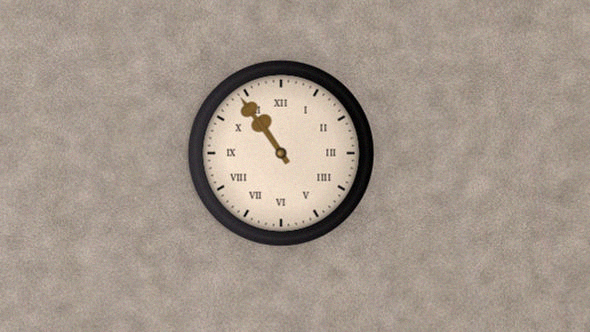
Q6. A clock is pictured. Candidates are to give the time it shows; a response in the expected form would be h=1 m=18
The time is h=10 m=54
